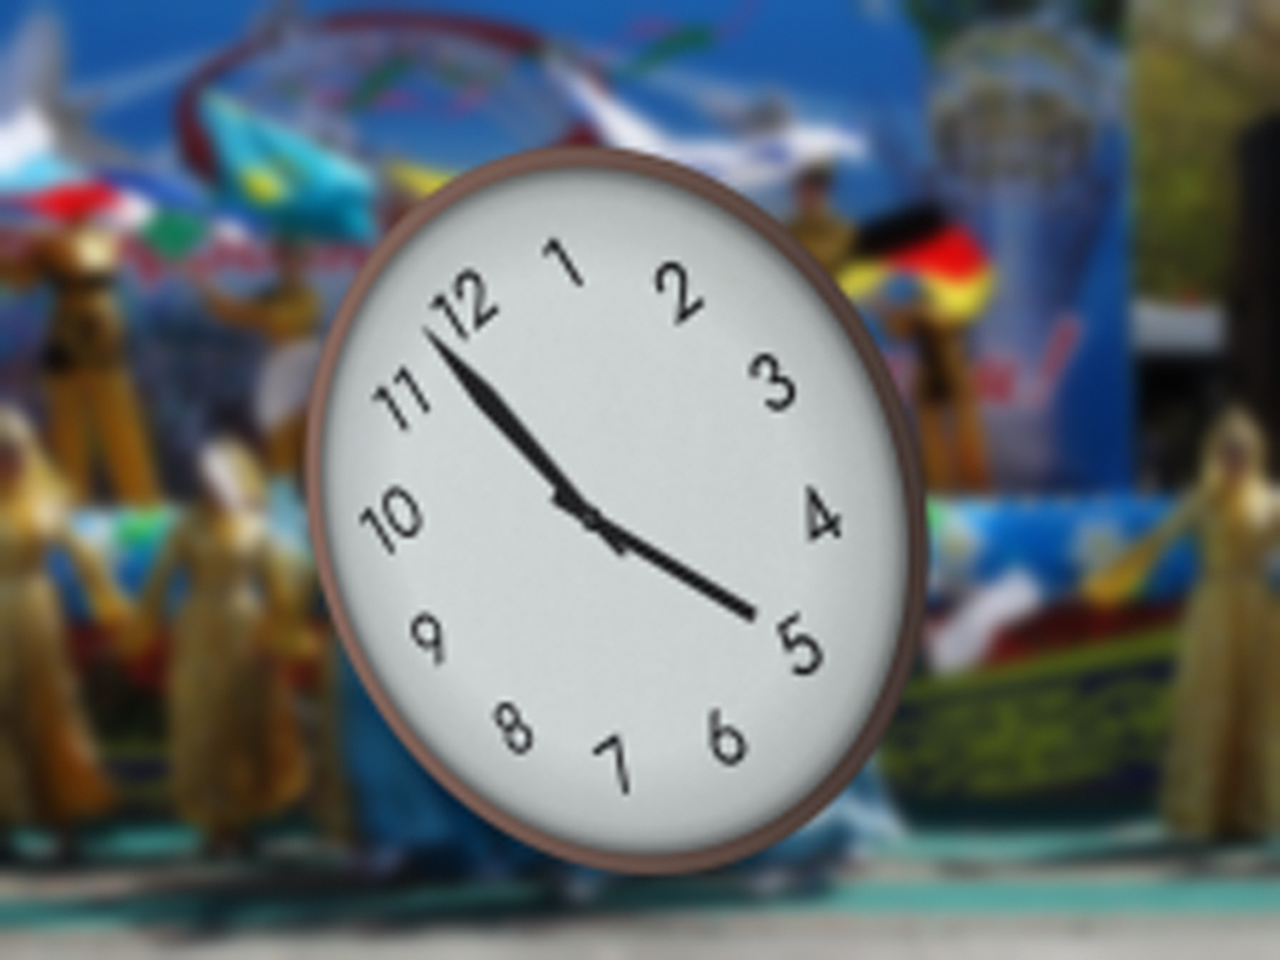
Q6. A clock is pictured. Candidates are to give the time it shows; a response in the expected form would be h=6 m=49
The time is h=4 m=58
